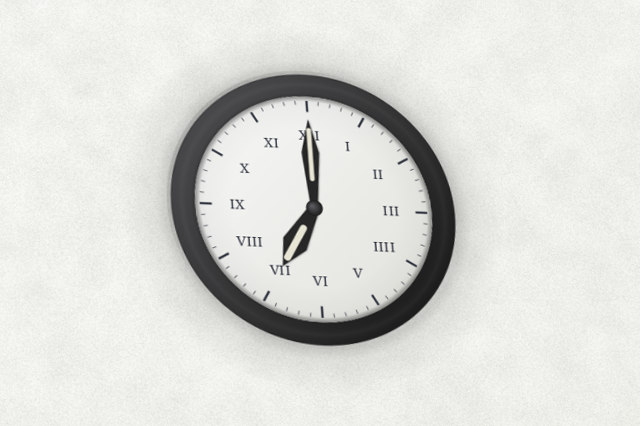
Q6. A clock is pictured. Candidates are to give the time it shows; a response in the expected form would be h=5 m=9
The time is h=7 m=0
